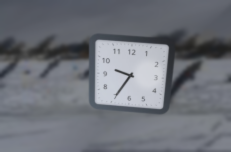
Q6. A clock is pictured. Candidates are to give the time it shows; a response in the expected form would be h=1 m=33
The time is h=9 m=35
